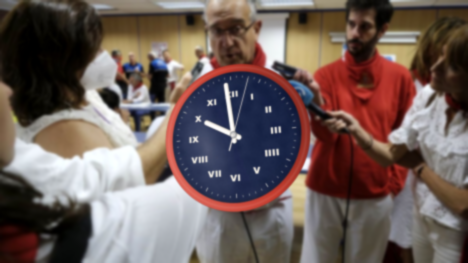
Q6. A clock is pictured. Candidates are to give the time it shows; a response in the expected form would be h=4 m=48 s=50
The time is h=9 m=59 s=3
